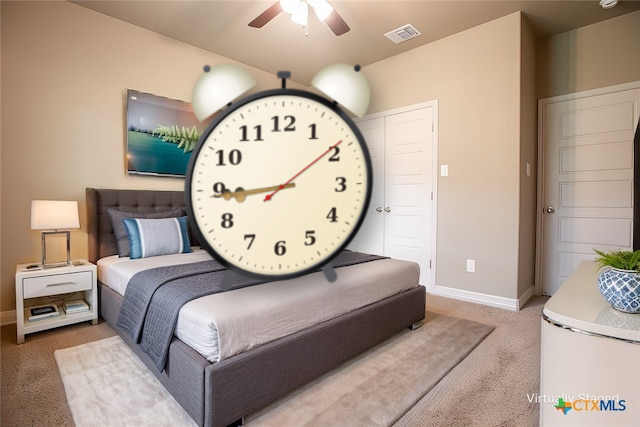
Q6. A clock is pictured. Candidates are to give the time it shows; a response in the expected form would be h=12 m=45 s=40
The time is h=8 m=44 s=9
